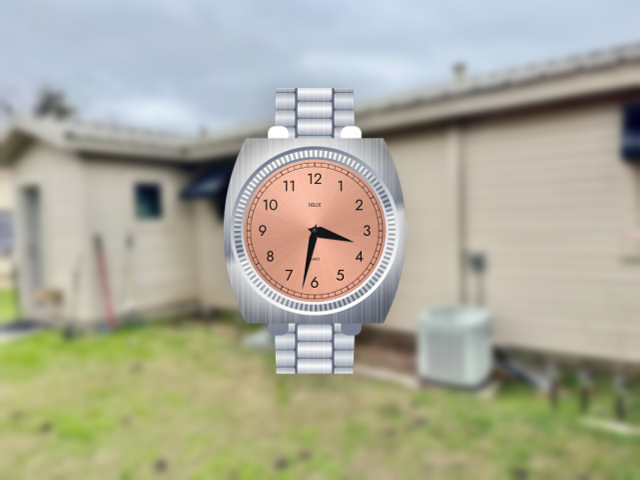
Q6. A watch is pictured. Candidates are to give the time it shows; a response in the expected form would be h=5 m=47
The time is h=3 m=32
